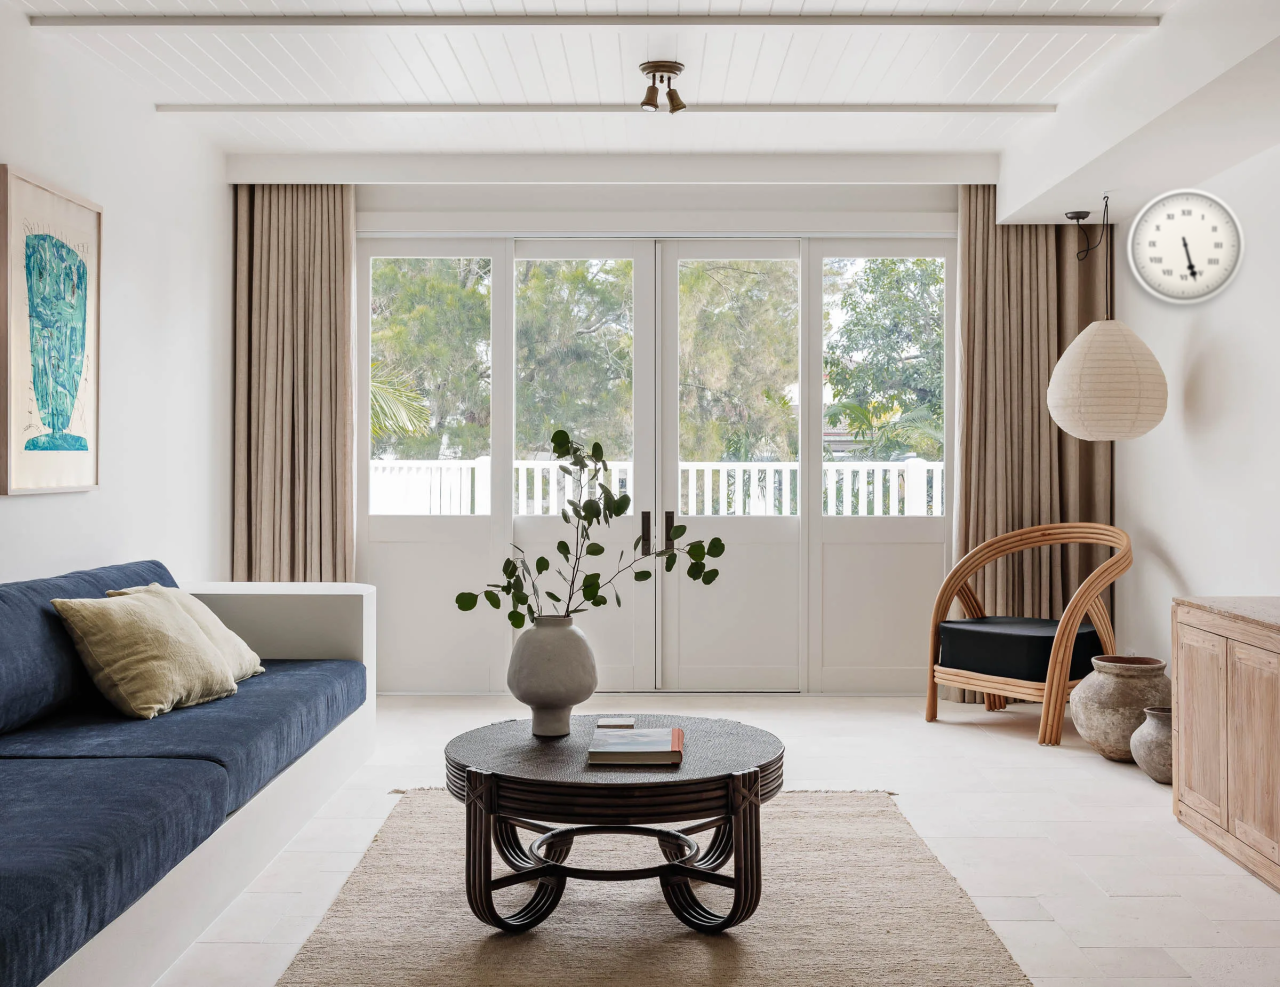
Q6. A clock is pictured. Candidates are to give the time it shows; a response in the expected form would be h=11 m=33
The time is h=5 m=27
